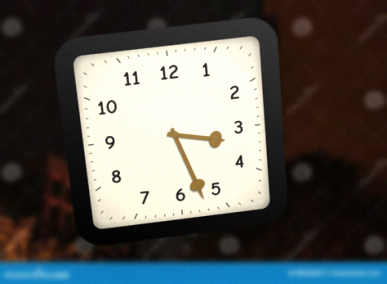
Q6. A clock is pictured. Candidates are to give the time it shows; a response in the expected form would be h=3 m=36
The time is h=3 m=27
